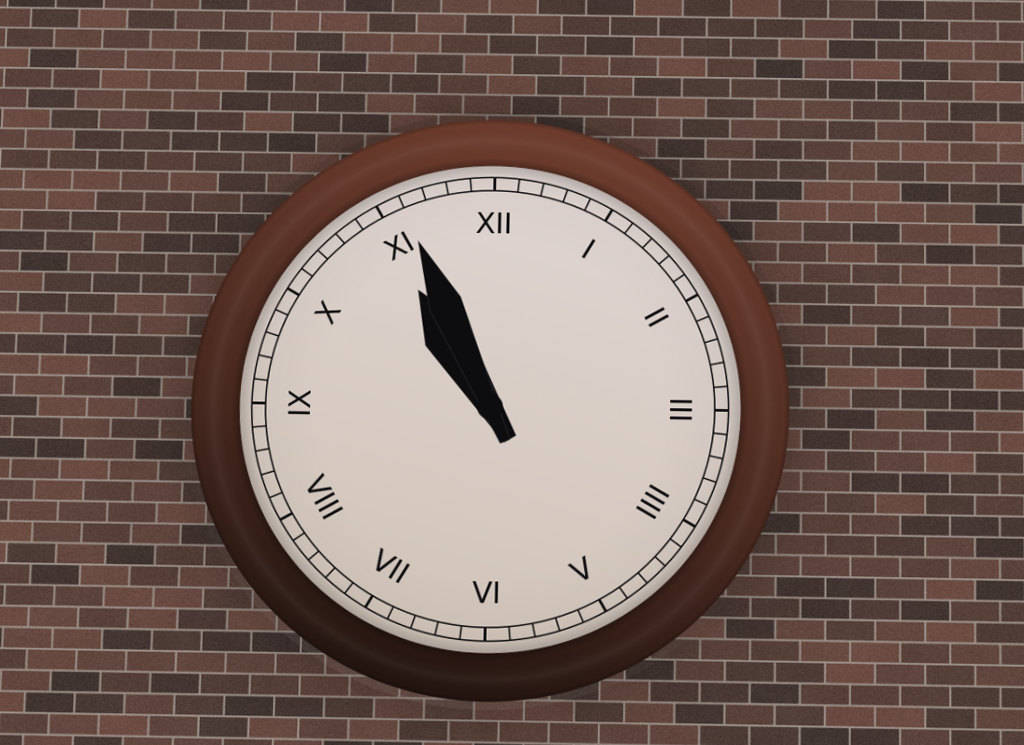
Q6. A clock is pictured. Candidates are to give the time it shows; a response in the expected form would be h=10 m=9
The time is h=10 m=56
